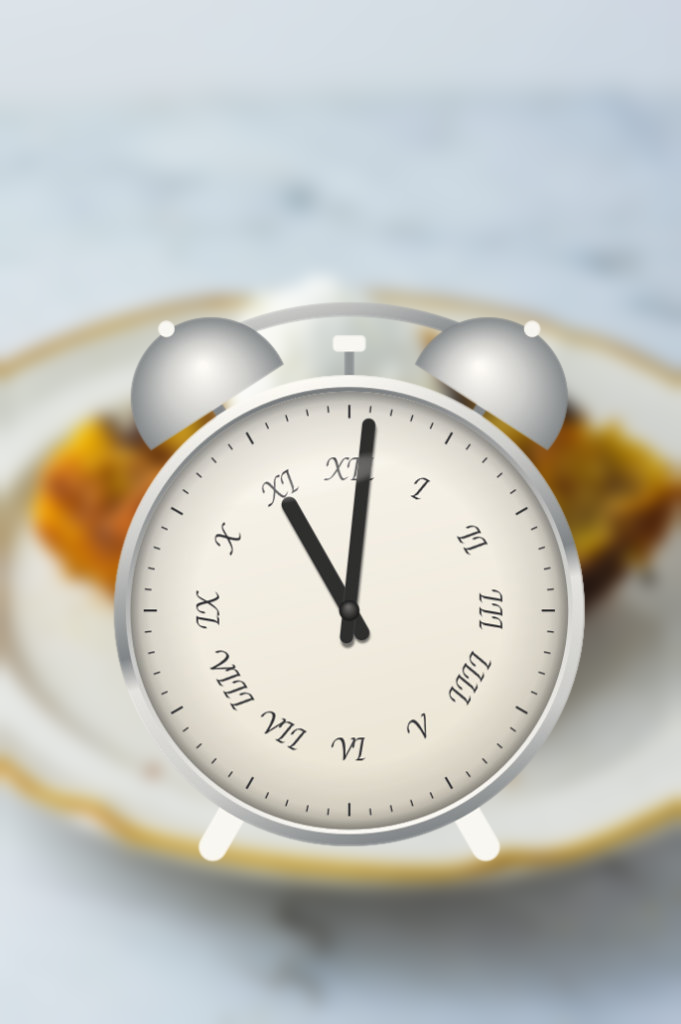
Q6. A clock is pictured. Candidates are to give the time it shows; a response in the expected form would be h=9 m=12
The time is h=11 m=1
